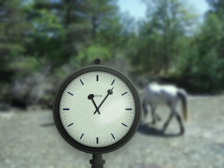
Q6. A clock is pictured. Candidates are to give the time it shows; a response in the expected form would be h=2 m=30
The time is h=11 m=6
